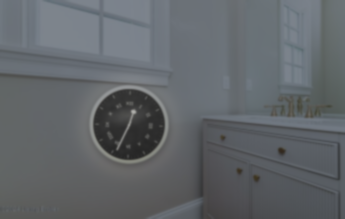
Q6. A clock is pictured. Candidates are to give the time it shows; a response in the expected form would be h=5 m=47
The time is h=12 m=34
